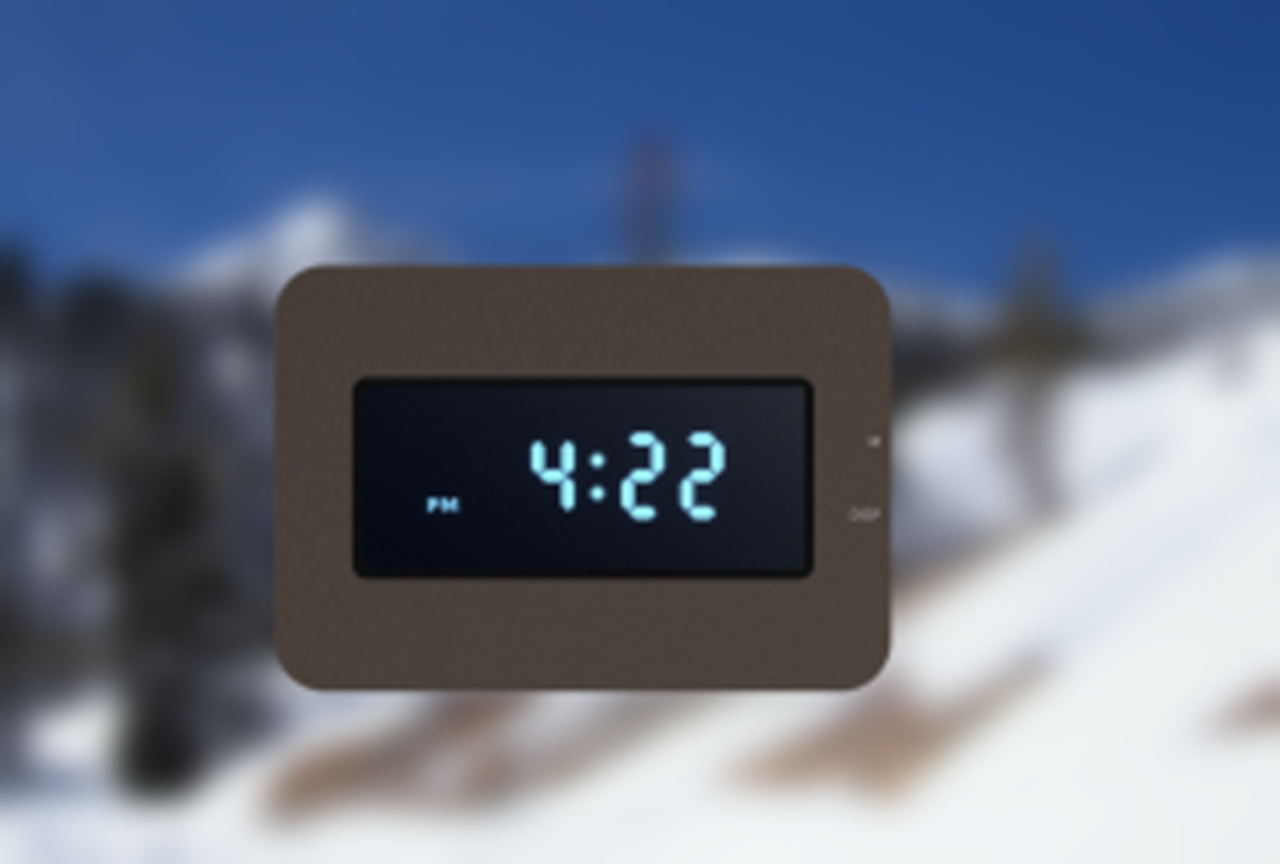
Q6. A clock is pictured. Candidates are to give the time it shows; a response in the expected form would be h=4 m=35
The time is h=4 m=22
